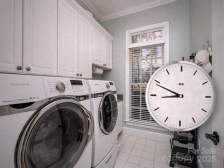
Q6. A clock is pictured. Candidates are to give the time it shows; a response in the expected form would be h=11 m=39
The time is h=8 m=49
